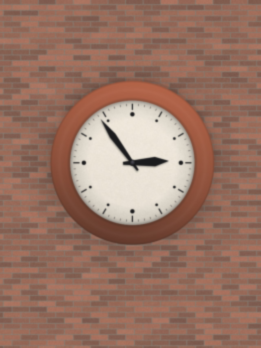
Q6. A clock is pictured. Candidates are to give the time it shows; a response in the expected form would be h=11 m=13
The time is h=2 m=54
